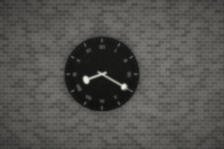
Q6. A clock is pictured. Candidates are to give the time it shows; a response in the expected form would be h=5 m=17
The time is h=8 m=20
